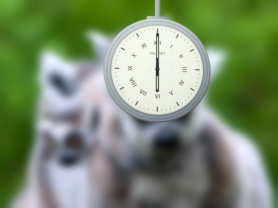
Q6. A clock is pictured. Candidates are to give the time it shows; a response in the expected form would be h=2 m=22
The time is h=6 m=0
